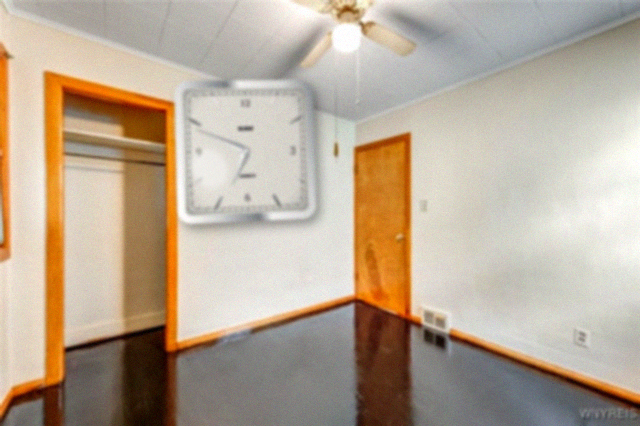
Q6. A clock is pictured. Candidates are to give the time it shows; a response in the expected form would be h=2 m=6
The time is h=6 m=49
